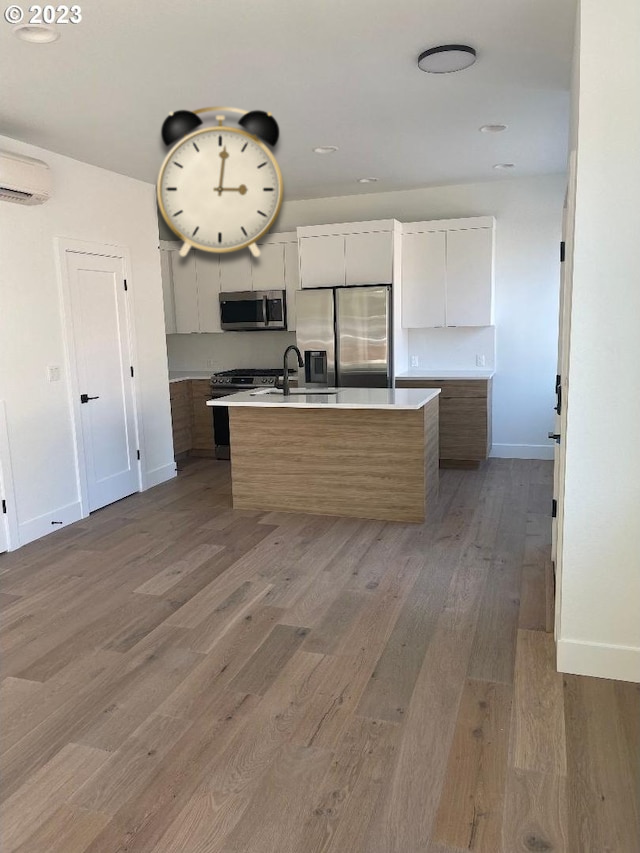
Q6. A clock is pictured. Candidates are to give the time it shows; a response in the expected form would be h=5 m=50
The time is h=3 m=1
